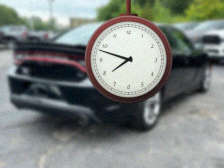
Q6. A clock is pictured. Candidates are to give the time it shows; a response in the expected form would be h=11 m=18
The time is h=7 m=48
